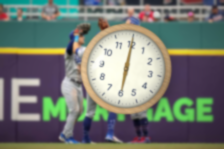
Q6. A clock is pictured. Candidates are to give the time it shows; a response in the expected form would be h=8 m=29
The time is h=6 m=0
